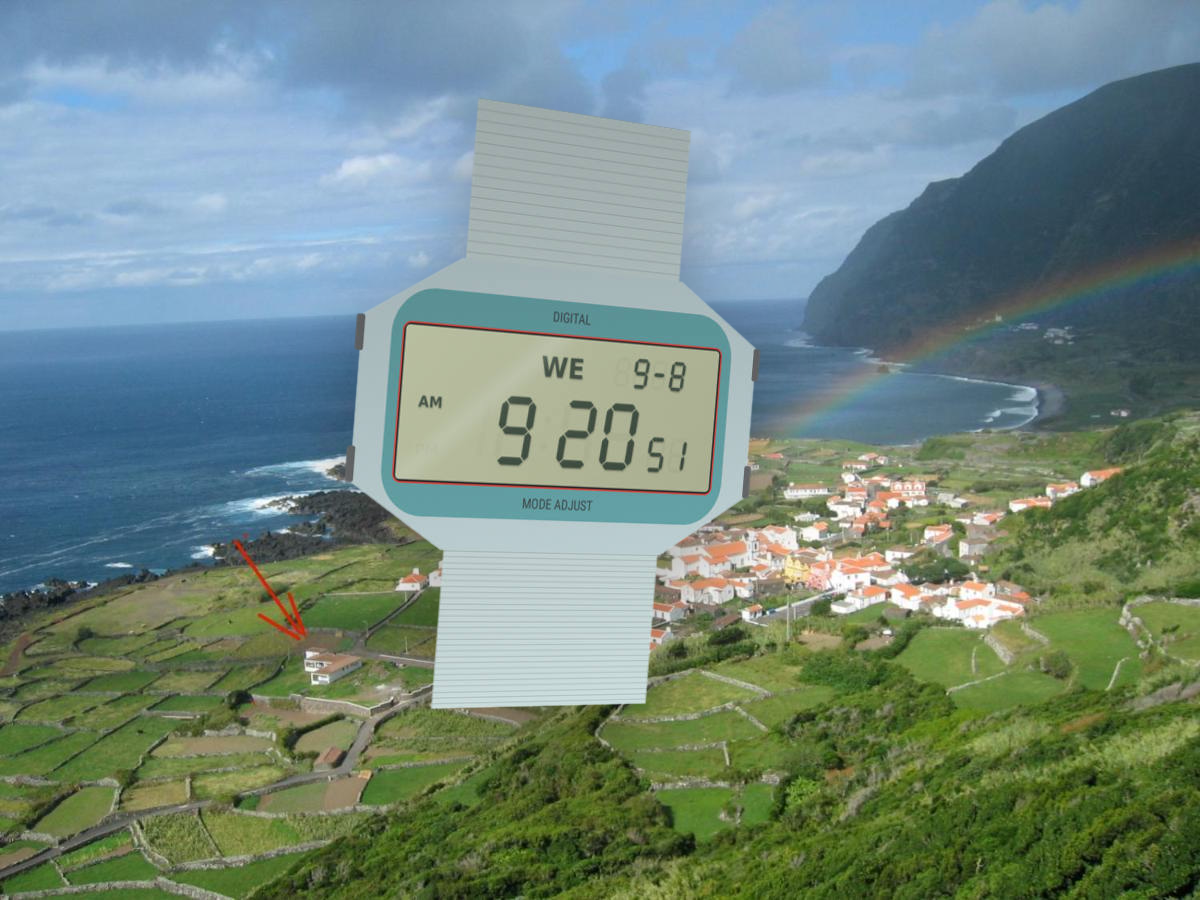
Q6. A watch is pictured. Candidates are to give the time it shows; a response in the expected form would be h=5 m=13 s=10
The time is h=9 m=20 s=51
